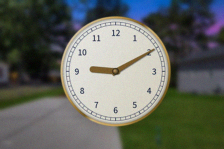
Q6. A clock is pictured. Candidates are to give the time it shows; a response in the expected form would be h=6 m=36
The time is h=9 m=10
